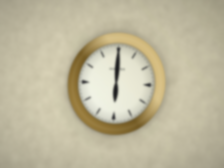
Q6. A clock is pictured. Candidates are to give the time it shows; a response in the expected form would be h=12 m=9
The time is h=6 m=0
